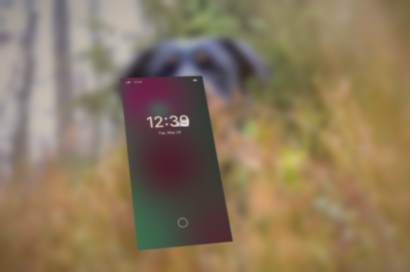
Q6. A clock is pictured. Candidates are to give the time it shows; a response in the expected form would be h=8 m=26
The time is h=12 m=39
